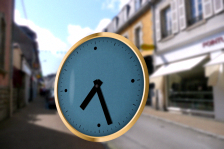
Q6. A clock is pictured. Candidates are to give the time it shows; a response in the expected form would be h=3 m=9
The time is h=7 m=27
